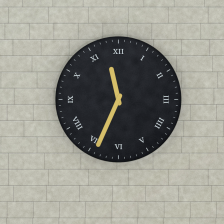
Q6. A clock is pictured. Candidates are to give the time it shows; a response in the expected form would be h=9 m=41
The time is h=11 m=34
